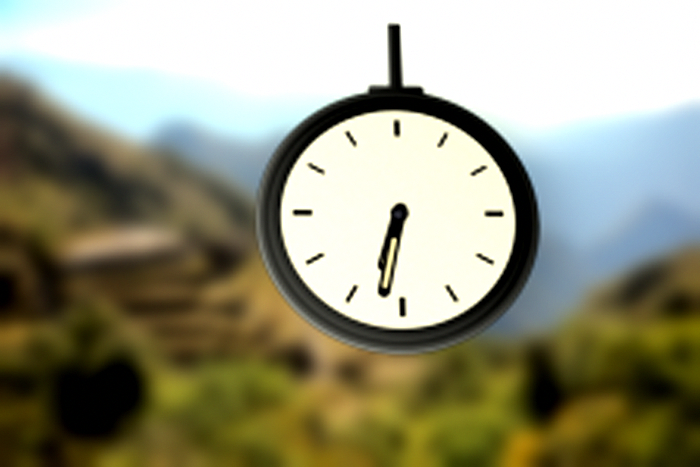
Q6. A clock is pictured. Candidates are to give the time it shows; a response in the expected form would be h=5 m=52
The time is h=6 m=32
